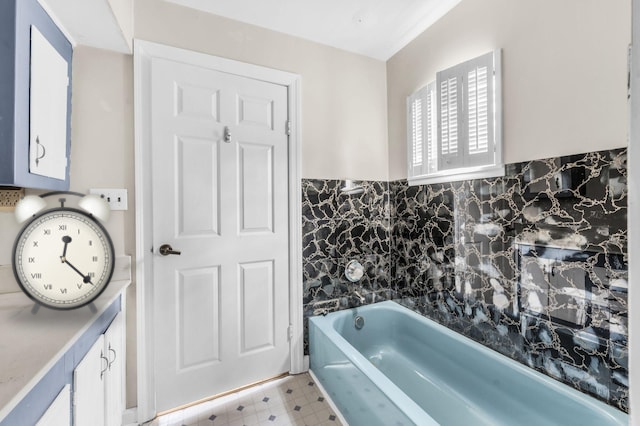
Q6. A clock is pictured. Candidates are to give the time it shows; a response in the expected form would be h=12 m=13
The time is h=12 m=22
